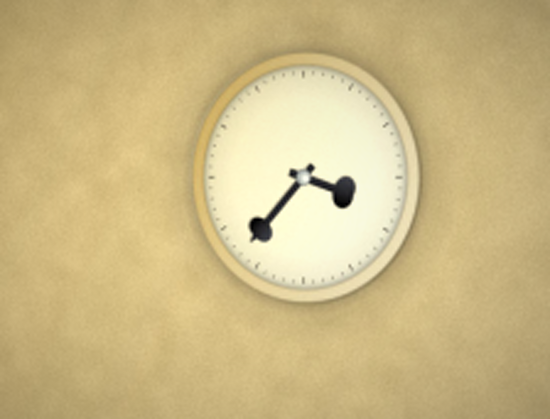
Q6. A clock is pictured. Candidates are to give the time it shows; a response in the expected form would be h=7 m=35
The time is h=3 m=37
